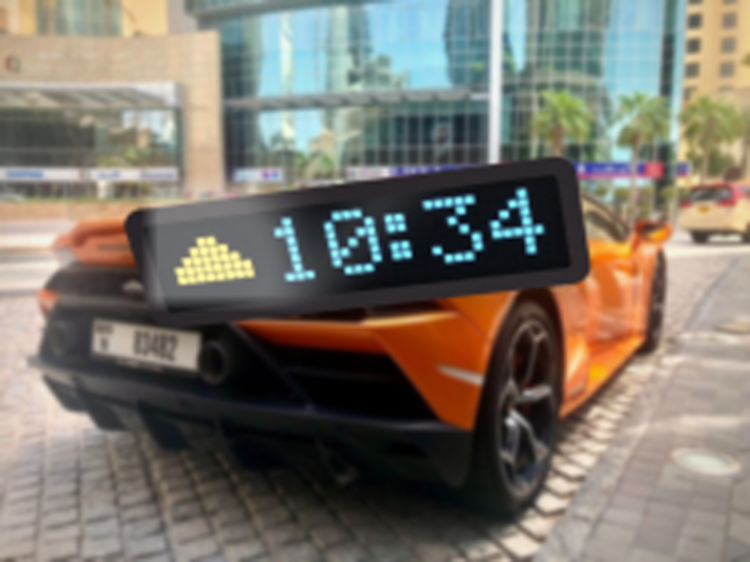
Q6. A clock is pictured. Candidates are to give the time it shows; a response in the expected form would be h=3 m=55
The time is h=10 m=34
